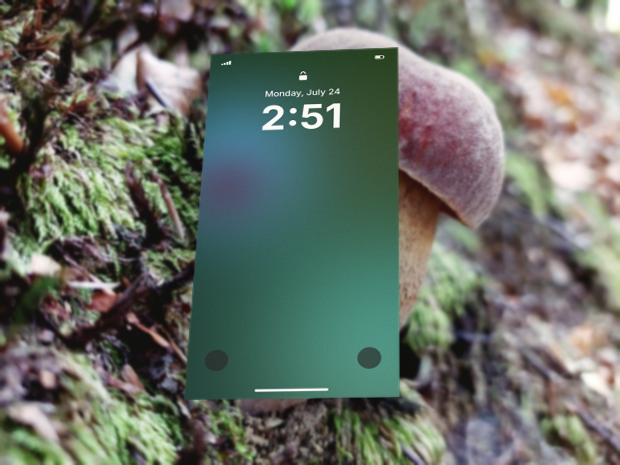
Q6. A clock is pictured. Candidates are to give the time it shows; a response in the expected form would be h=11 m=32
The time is h=2 m=51
